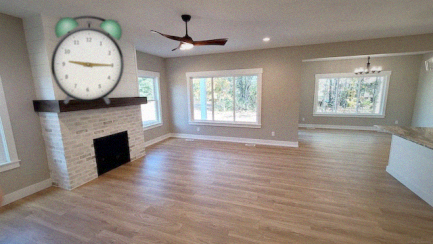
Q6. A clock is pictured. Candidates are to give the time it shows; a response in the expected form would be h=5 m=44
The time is h=9 m=15
